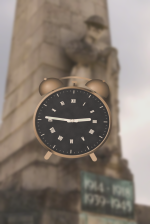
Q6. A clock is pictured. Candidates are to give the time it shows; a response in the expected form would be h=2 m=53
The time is h=2 m=46
